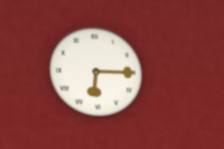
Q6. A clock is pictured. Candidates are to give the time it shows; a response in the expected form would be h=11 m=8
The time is h=6 m=15
